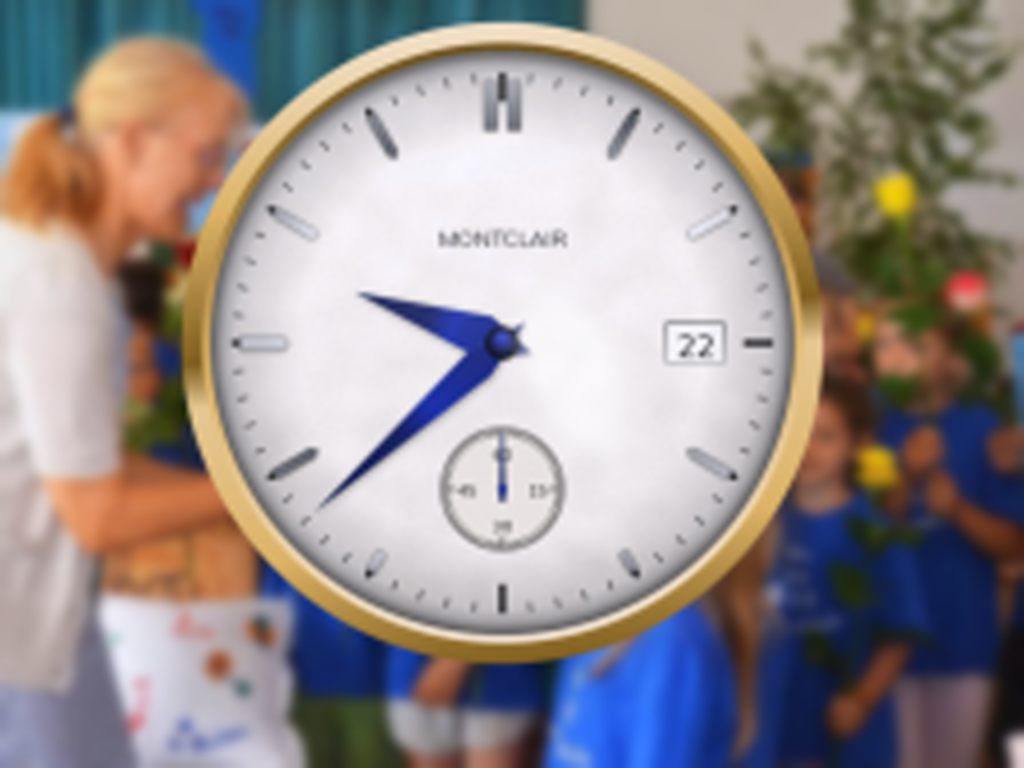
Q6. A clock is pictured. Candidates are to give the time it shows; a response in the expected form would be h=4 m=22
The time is h=9 m=38
